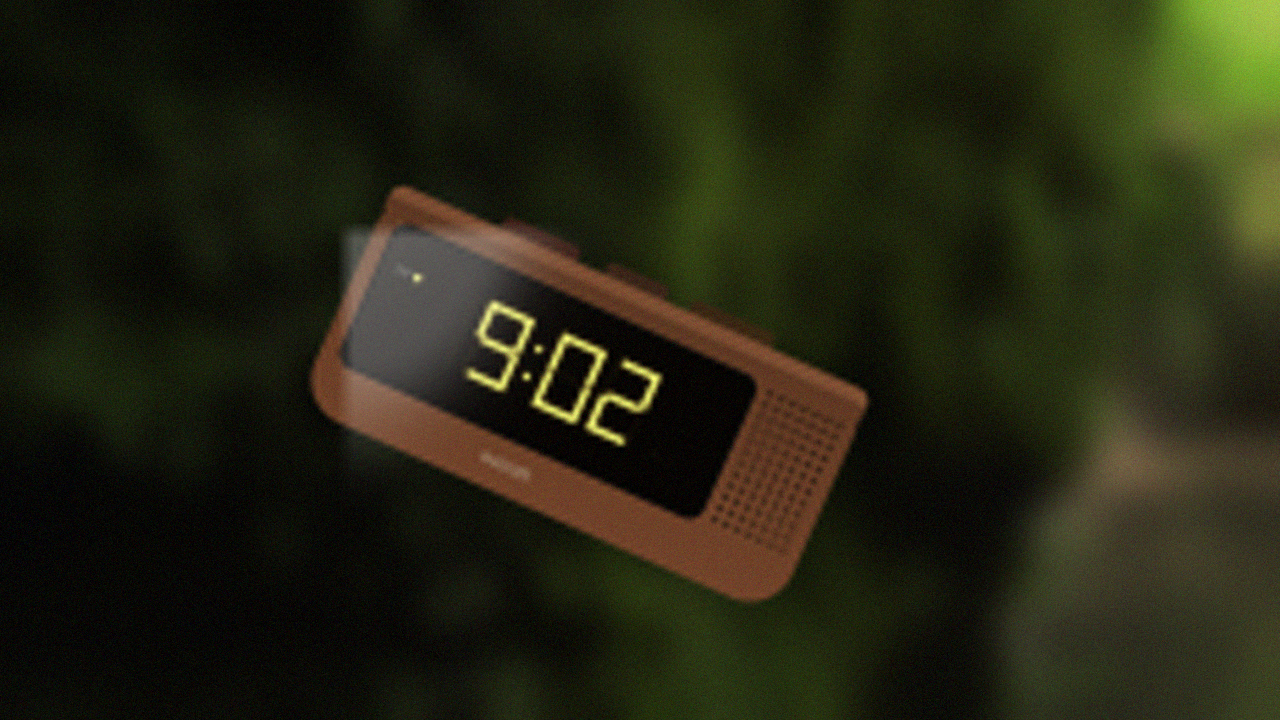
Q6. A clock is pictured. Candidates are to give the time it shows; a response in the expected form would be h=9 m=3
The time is h=9 m=2
